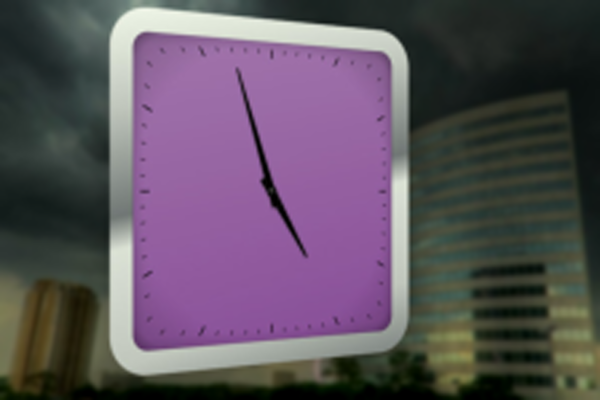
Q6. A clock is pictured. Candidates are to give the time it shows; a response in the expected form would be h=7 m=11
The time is h=4 m=57
